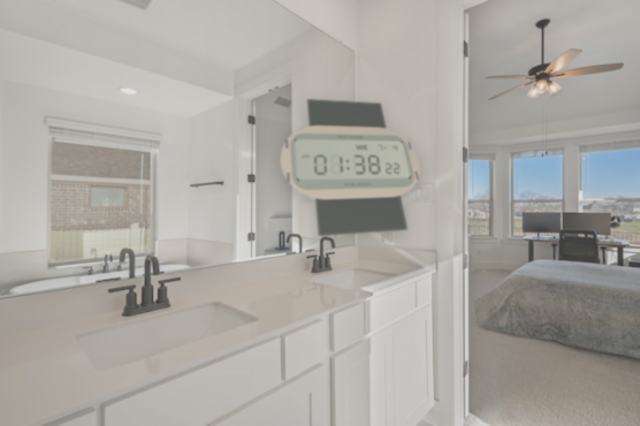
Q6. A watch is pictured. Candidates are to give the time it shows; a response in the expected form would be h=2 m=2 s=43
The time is h=1 m=38 s=22
